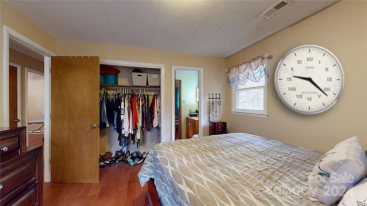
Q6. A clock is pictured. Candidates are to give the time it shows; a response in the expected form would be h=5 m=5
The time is h=9 m=22
